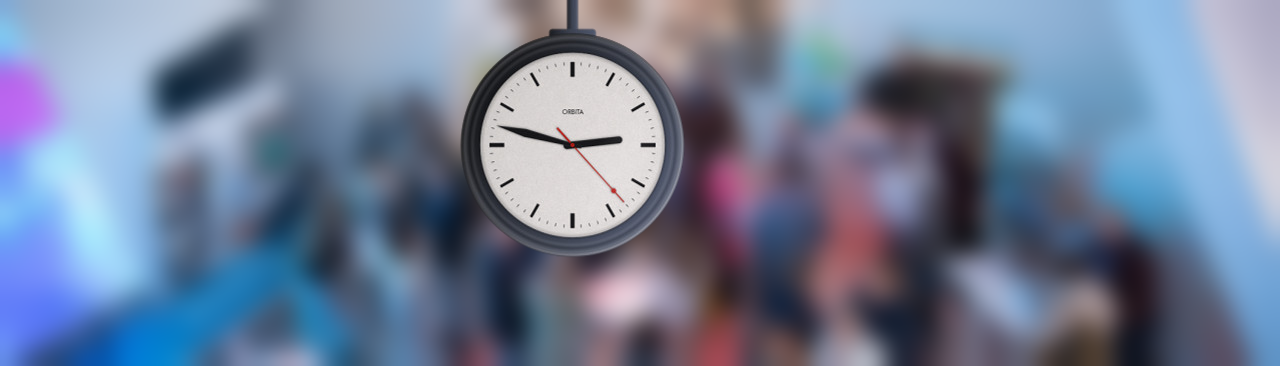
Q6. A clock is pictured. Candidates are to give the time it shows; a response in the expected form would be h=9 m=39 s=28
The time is h=2 m=47 s=23
